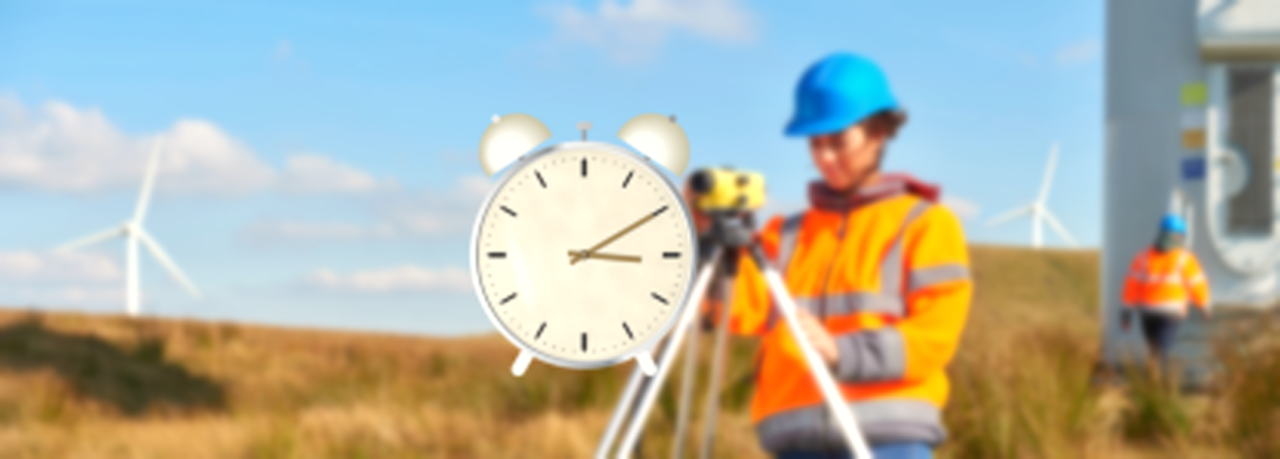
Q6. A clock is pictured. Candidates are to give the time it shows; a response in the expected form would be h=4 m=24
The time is h=3 m=10
